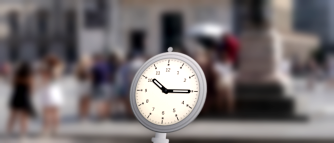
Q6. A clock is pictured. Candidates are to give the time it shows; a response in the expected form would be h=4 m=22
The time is h=10 m=15
